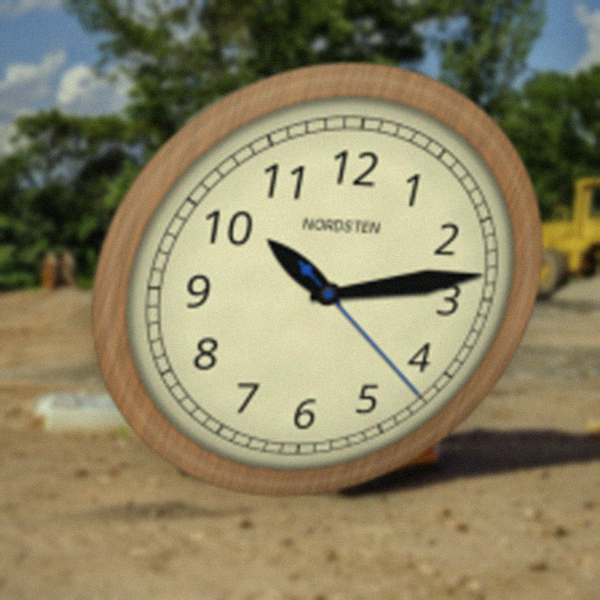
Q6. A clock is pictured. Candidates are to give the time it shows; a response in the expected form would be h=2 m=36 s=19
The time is h=10 m=13 s=22
